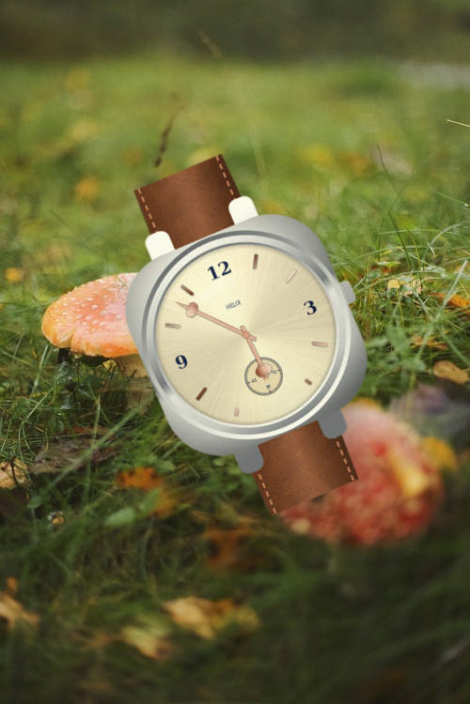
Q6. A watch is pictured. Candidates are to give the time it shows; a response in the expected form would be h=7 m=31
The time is h=5 m=53
